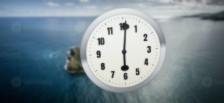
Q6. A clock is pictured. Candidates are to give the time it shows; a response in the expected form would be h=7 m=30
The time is h=6 m=1
